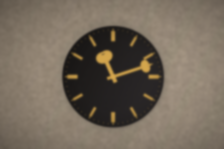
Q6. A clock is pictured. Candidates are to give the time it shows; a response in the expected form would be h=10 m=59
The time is h=11 m=12
